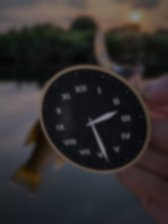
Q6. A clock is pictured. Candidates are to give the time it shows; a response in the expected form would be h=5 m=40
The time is h=2 m=29
